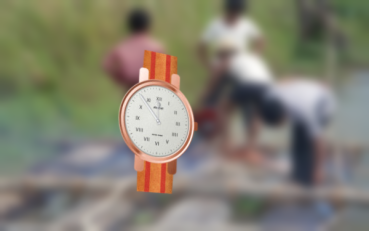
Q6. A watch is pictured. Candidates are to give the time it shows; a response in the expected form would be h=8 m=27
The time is h=11 m=53
